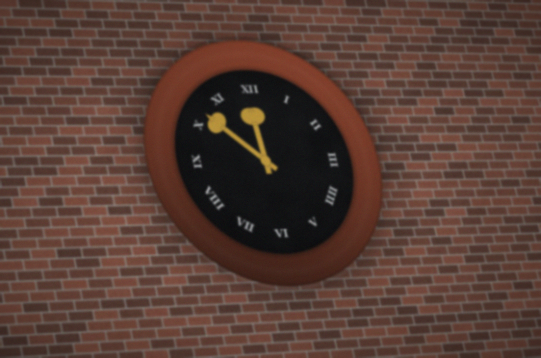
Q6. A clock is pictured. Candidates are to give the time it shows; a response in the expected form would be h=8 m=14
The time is h=11 m=52
